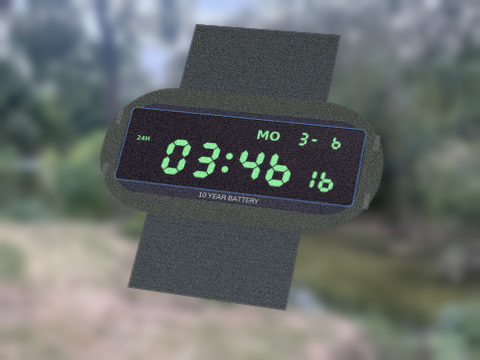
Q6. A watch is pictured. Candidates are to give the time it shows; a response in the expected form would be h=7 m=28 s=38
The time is h=3 m=46 s=16
